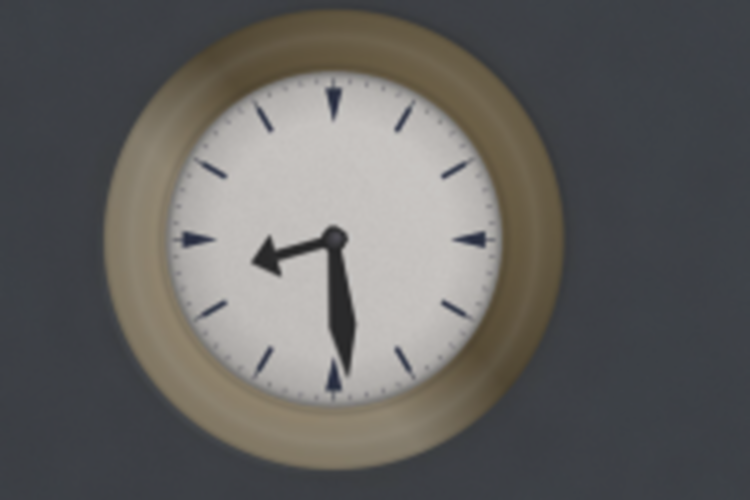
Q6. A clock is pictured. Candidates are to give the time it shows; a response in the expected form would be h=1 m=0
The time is h=8 m=29
